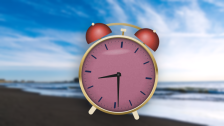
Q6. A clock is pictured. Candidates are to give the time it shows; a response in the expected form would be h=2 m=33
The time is h=8 m=29
